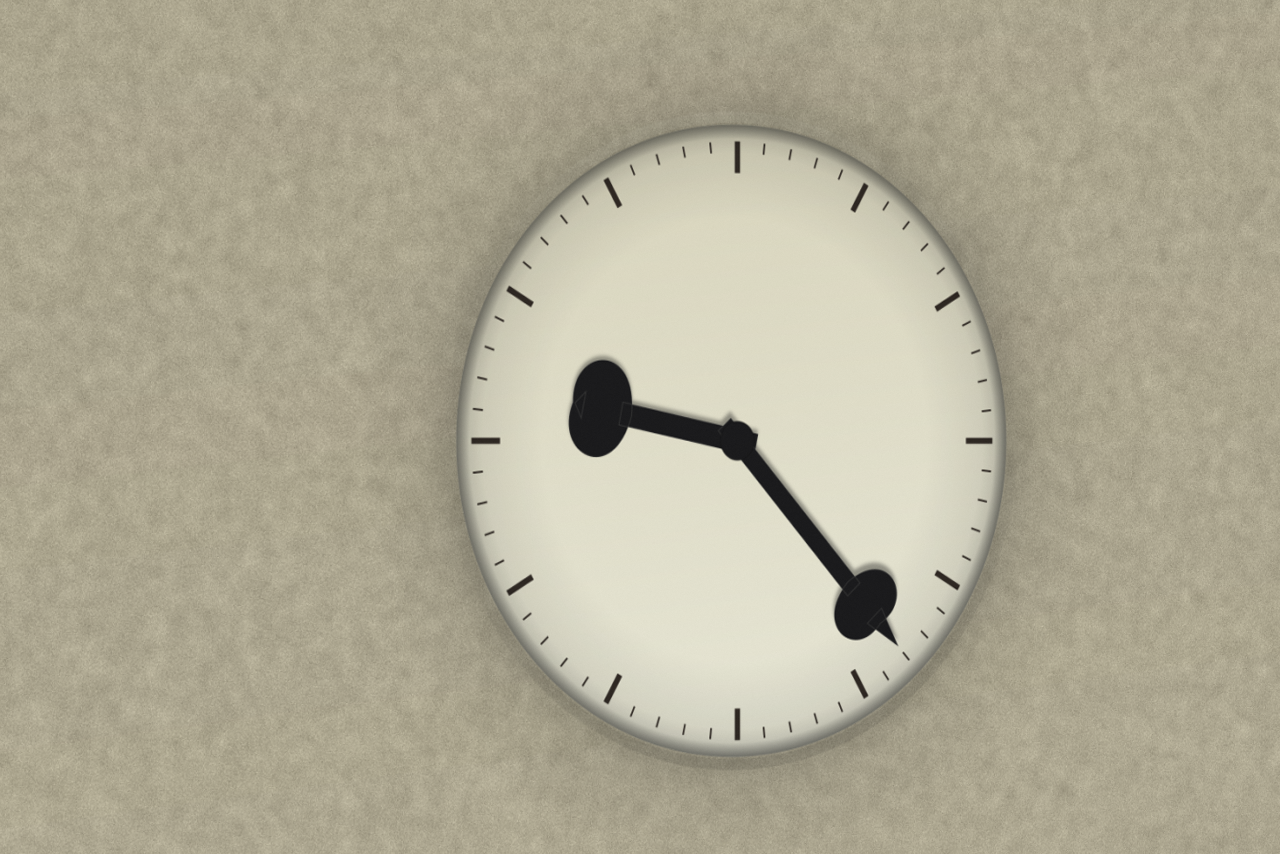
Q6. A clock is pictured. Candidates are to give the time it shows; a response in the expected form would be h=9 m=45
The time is h=9 m=23
